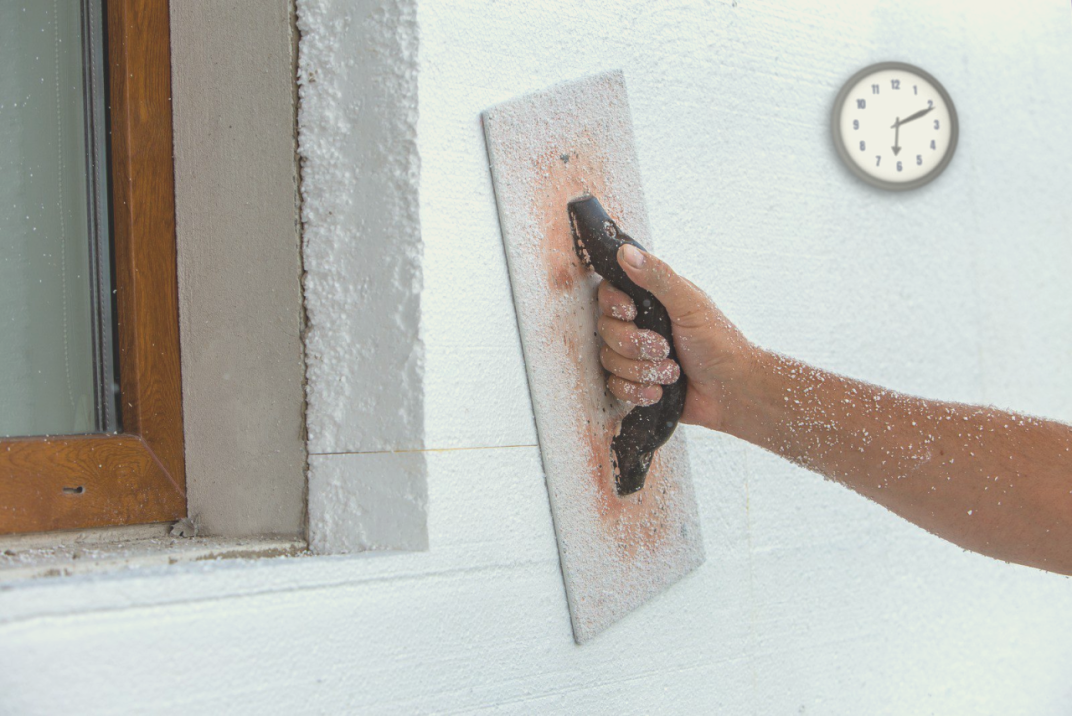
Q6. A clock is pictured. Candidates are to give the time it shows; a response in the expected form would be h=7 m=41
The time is h=6 m=11
